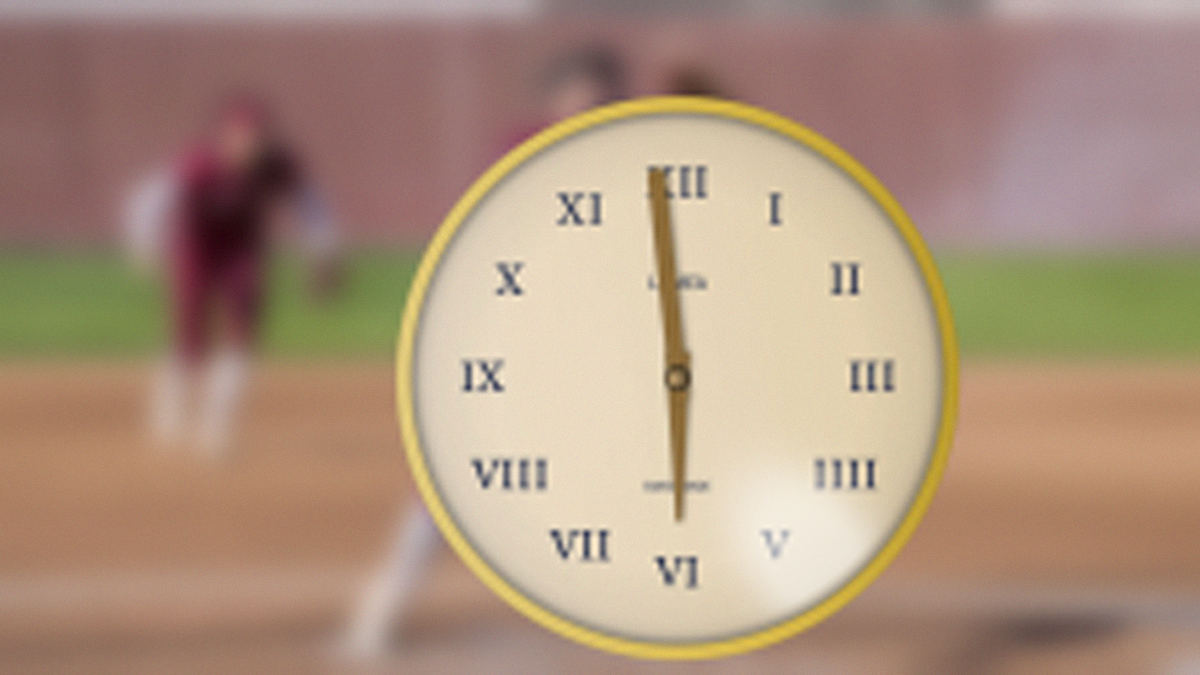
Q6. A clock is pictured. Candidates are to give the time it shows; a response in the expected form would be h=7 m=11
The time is h=5 m=59
